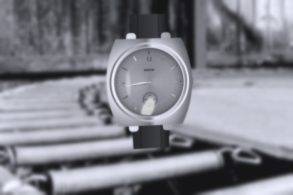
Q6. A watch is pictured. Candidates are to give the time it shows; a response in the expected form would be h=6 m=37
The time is h=8 m=44
